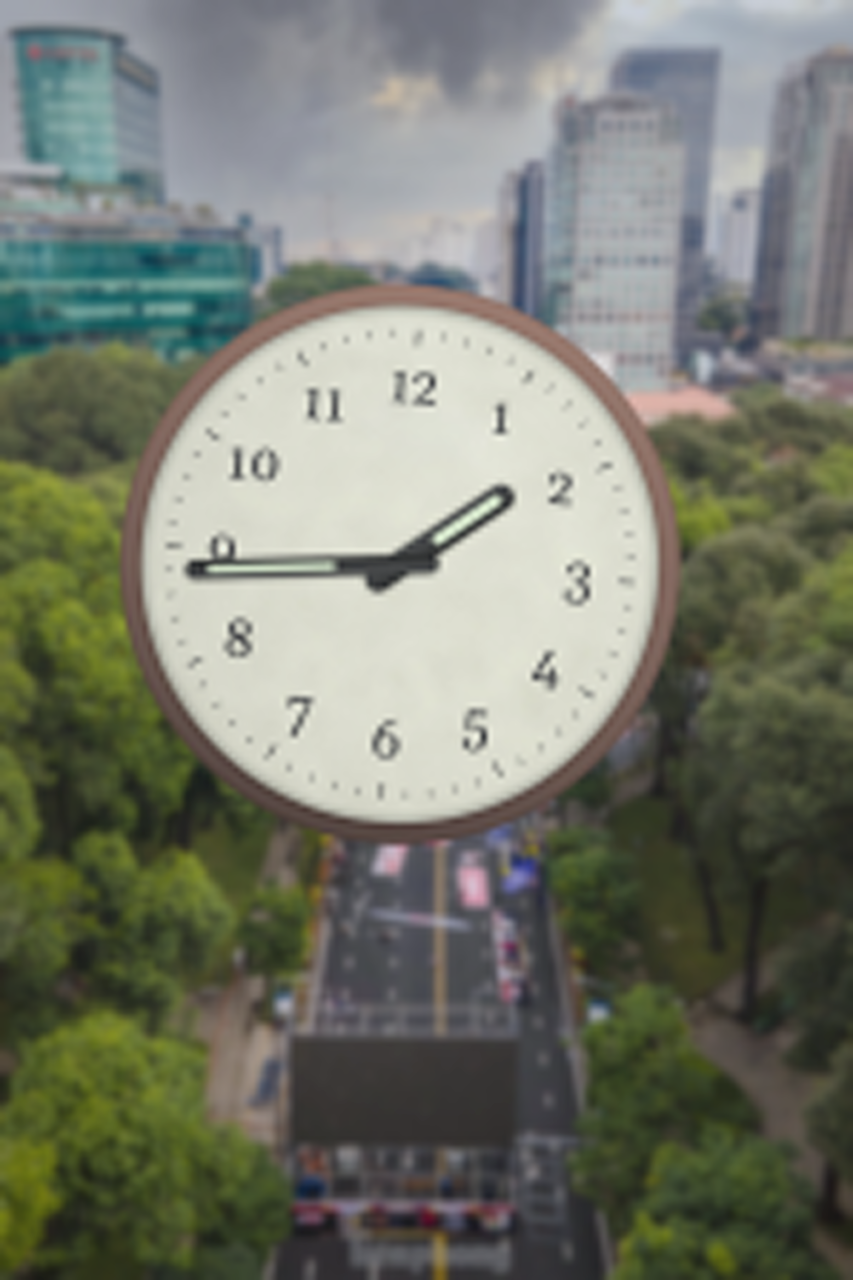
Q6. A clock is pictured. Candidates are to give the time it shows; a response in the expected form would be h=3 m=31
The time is h=1 m=44
